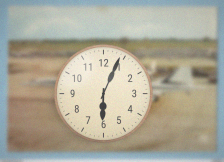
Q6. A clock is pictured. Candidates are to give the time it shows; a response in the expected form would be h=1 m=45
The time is h=6 m=4
